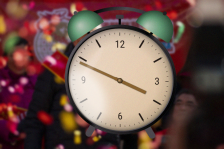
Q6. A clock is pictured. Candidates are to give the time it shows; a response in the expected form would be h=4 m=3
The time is h=3 m=49
